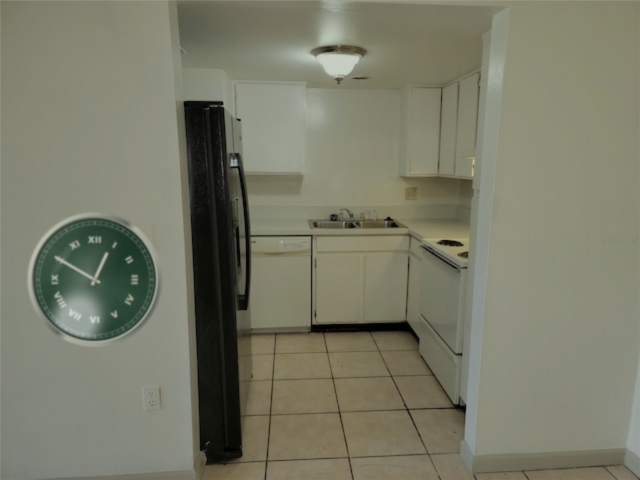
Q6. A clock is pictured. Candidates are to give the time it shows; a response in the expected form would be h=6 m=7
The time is h=12 m=50
